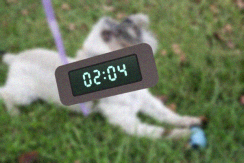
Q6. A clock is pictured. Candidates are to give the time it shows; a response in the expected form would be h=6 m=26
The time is h=2 m=4
